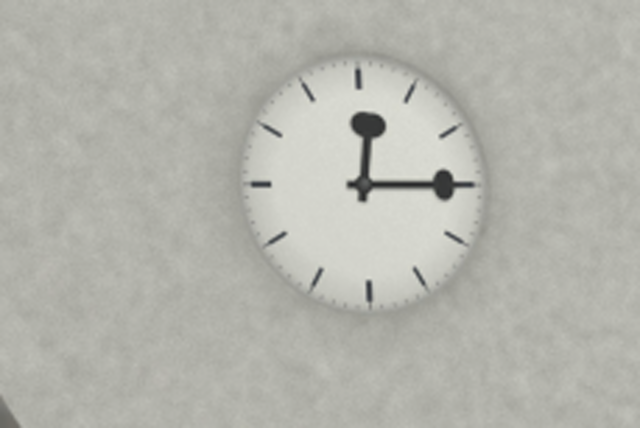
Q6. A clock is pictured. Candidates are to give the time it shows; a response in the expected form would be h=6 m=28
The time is h=12 m=15
